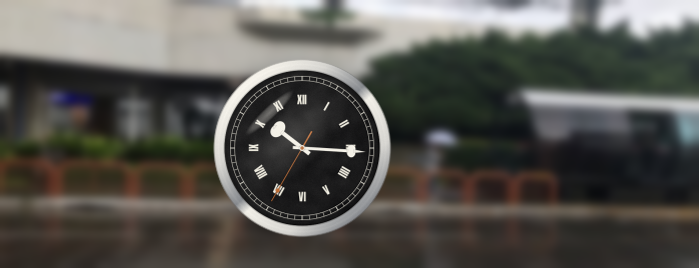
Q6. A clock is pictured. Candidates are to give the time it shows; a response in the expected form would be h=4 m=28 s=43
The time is h=10 m=15 s=35
